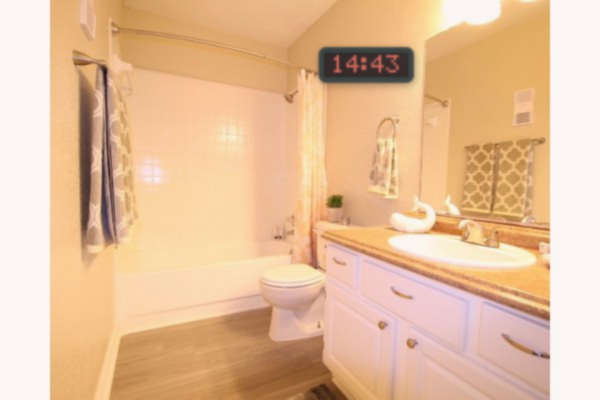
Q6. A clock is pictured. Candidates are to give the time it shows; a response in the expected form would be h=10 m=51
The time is h=14 m=43
